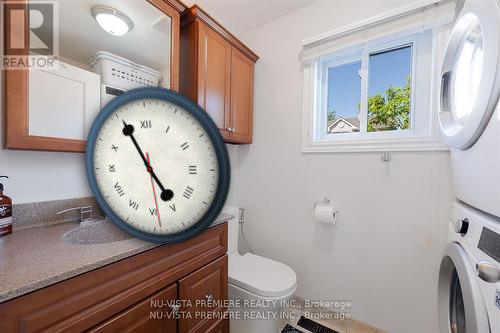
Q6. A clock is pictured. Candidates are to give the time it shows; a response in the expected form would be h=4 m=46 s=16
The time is h=4 m=55 s=29
